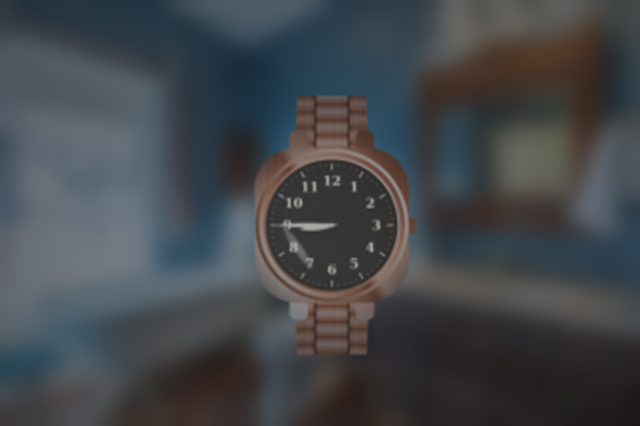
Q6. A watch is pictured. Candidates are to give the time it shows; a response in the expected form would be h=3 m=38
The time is h=8 m=45
